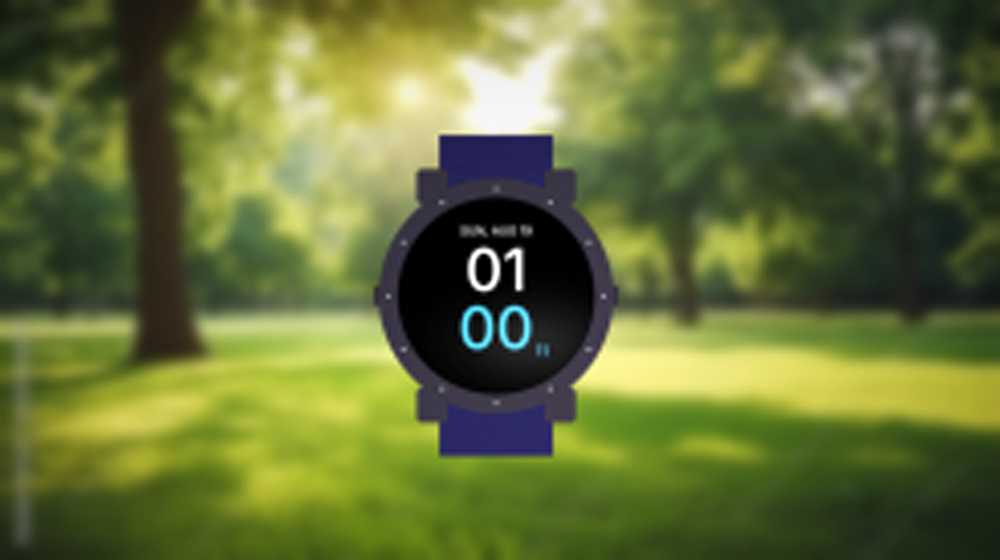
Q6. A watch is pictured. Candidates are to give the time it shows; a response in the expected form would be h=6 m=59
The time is h=1 m=0
